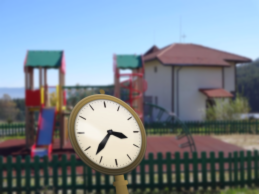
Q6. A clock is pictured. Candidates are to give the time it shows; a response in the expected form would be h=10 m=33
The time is h=3 m=37
